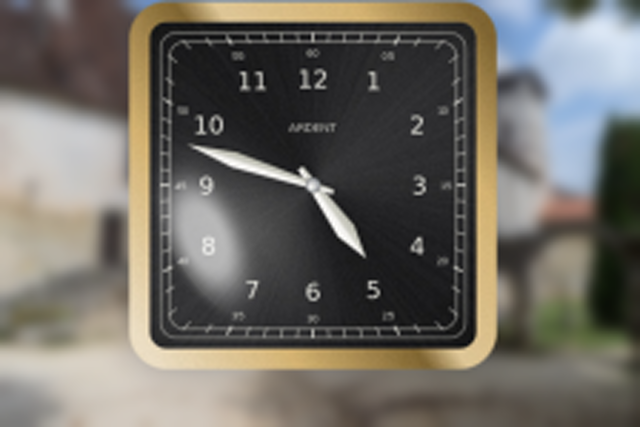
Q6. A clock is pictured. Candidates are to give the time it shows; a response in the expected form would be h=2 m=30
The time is h=4 m=48
